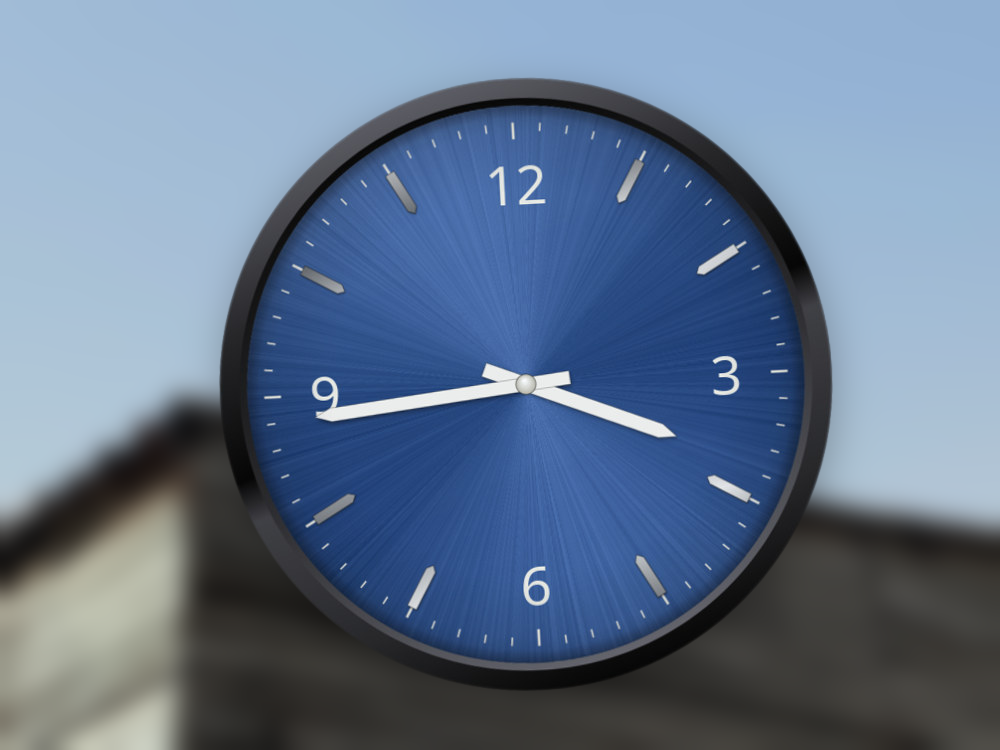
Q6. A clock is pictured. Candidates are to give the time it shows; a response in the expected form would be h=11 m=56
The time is h=3 m=44
